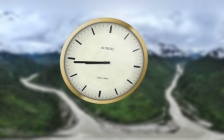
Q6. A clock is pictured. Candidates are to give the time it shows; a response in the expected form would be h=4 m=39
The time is h=8 m=44
